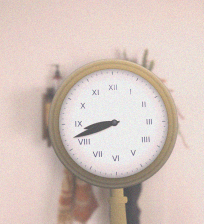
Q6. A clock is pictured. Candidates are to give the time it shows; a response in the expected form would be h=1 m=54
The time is h=8 m=42
